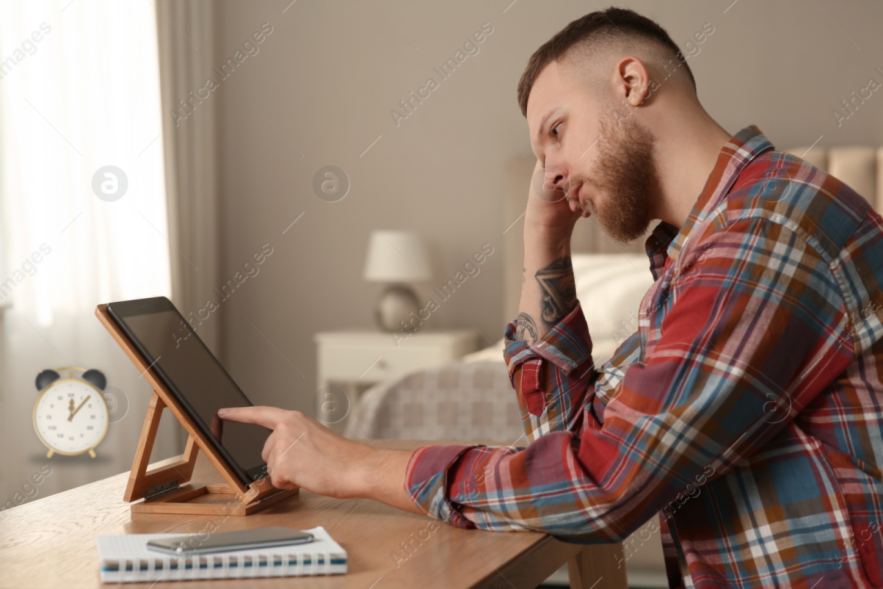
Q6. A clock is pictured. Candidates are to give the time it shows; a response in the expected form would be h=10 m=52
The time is h=12 m=7
